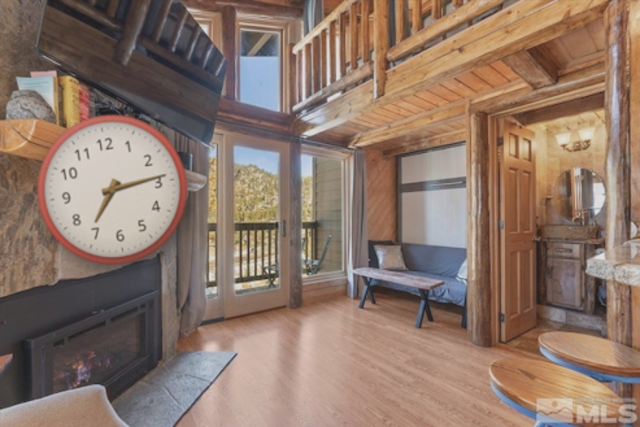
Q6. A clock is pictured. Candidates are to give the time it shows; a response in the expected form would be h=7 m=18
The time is h=7 m=14
